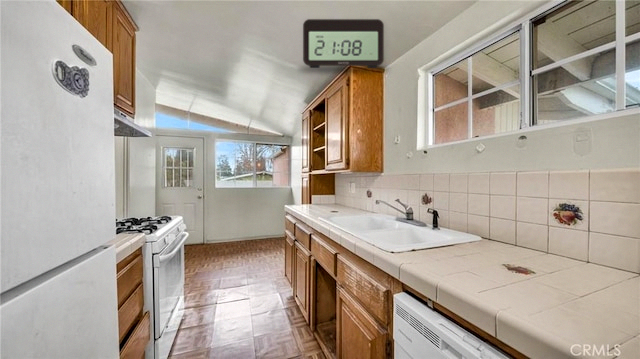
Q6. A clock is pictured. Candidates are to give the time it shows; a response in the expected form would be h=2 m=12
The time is h=21 m=8
